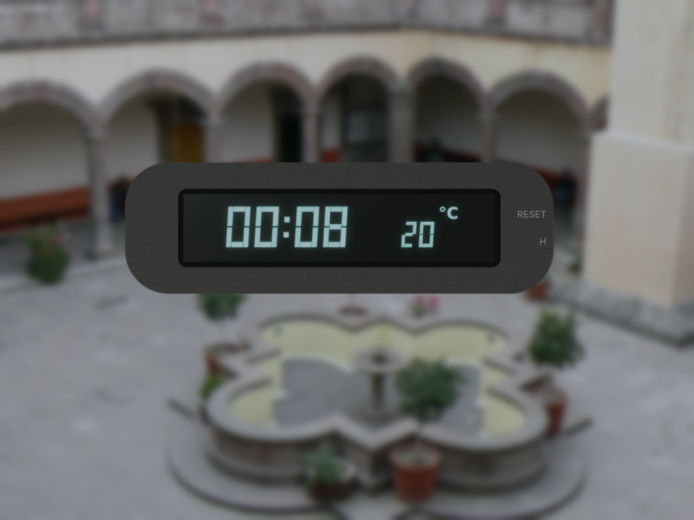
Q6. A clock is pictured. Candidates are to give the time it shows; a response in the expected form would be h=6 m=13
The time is h=0 m=8
